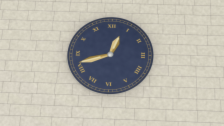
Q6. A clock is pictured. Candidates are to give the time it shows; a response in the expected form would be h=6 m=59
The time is h=12 m=42
